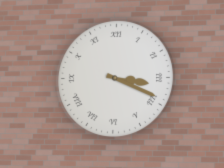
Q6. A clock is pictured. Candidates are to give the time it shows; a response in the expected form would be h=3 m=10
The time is h=3 m=19
